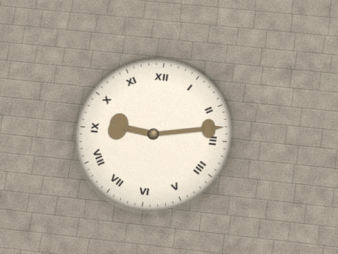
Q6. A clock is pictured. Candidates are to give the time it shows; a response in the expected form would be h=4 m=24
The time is h=9 m=13
